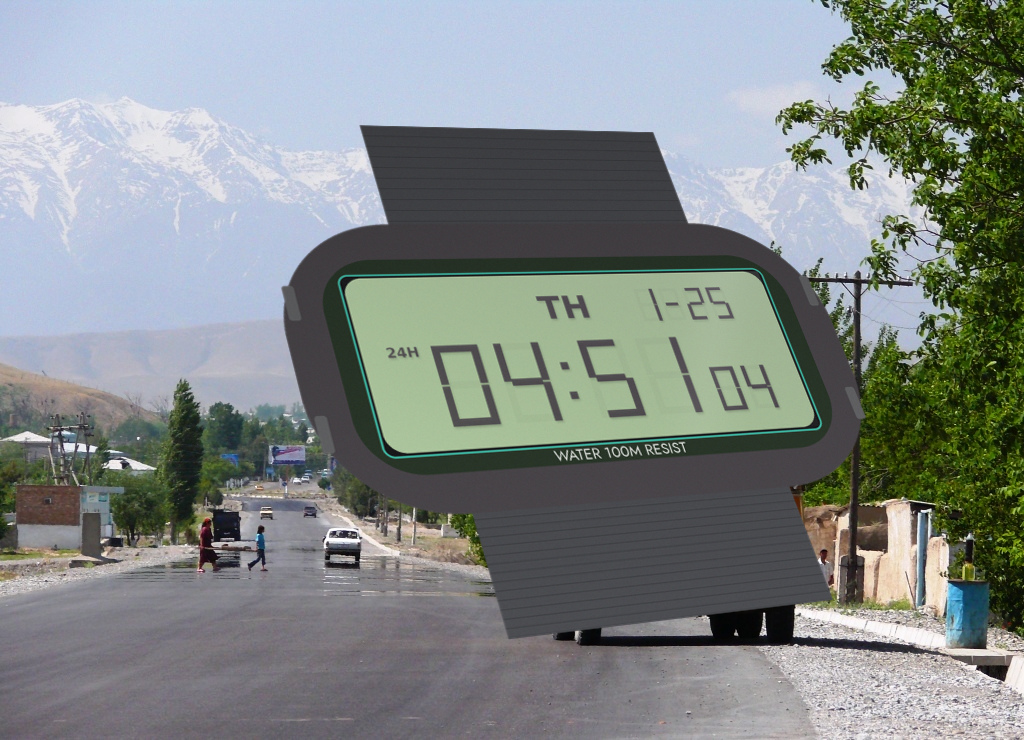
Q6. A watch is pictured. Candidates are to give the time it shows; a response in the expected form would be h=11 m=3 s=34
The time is h=4 m=51 s=4
